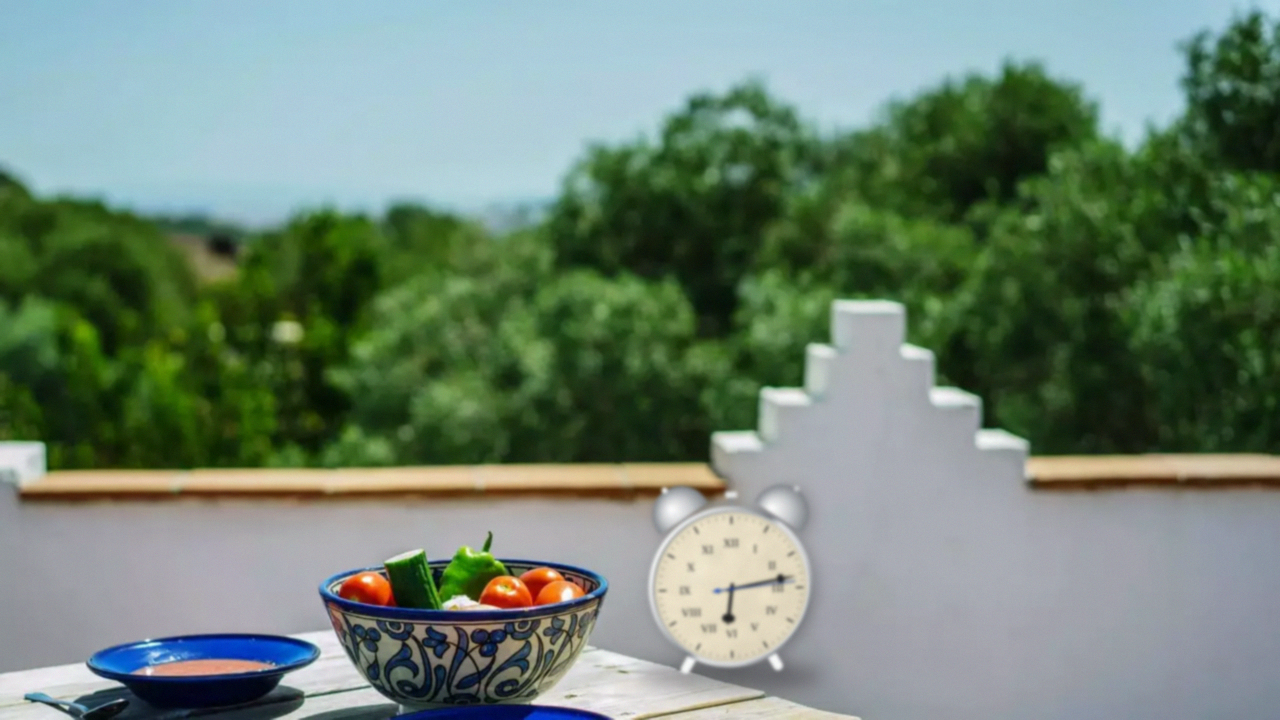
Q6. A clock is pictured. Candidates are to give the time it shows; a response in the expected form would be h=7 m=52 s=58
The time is h=6 m=13 s=14
